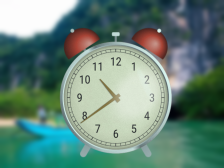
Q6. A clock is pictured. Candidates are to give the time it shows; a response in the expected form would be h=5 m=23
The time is h=10 m=39
